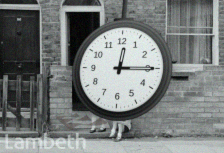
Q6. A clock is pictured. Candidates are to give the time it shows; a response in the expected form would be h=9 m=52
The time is h=12 m=15
